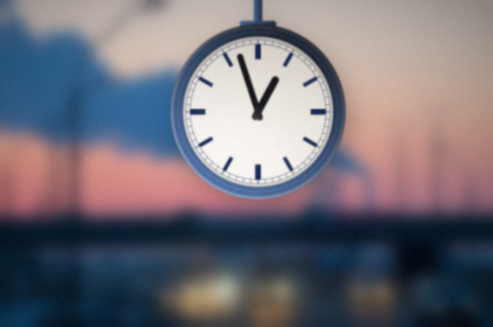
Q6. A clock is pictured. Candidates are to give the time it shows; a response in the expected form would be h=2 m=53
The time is h=12 m=57
